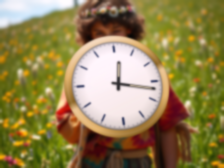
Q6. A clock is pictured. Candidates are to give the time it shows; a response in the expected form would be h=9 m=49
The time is h=12 m=17
